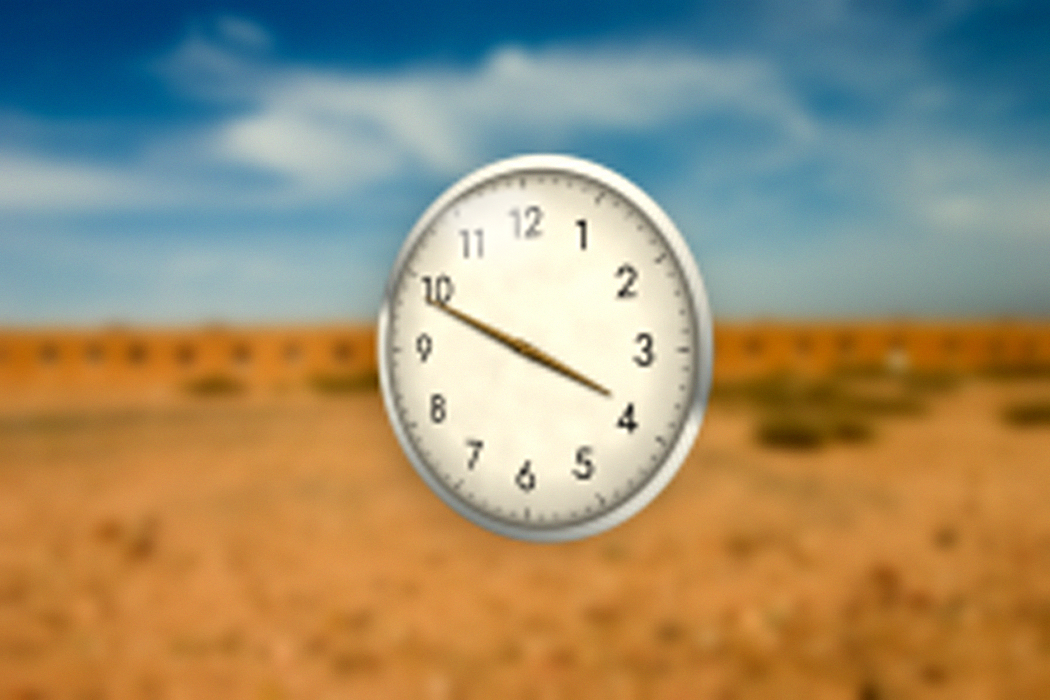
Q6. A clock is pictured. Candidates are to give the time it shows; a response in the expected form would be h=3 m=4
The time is h=3 m=49
